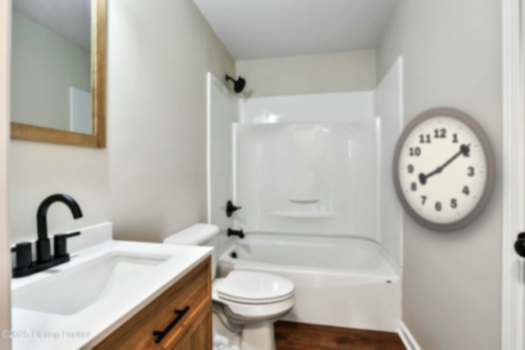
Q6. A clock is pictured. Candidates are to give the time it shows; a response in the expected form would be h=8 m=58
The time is h=8 m=9
